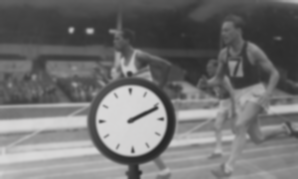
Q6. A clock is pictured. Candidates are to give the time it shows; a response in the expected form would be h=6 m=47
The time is h=2 m=11
